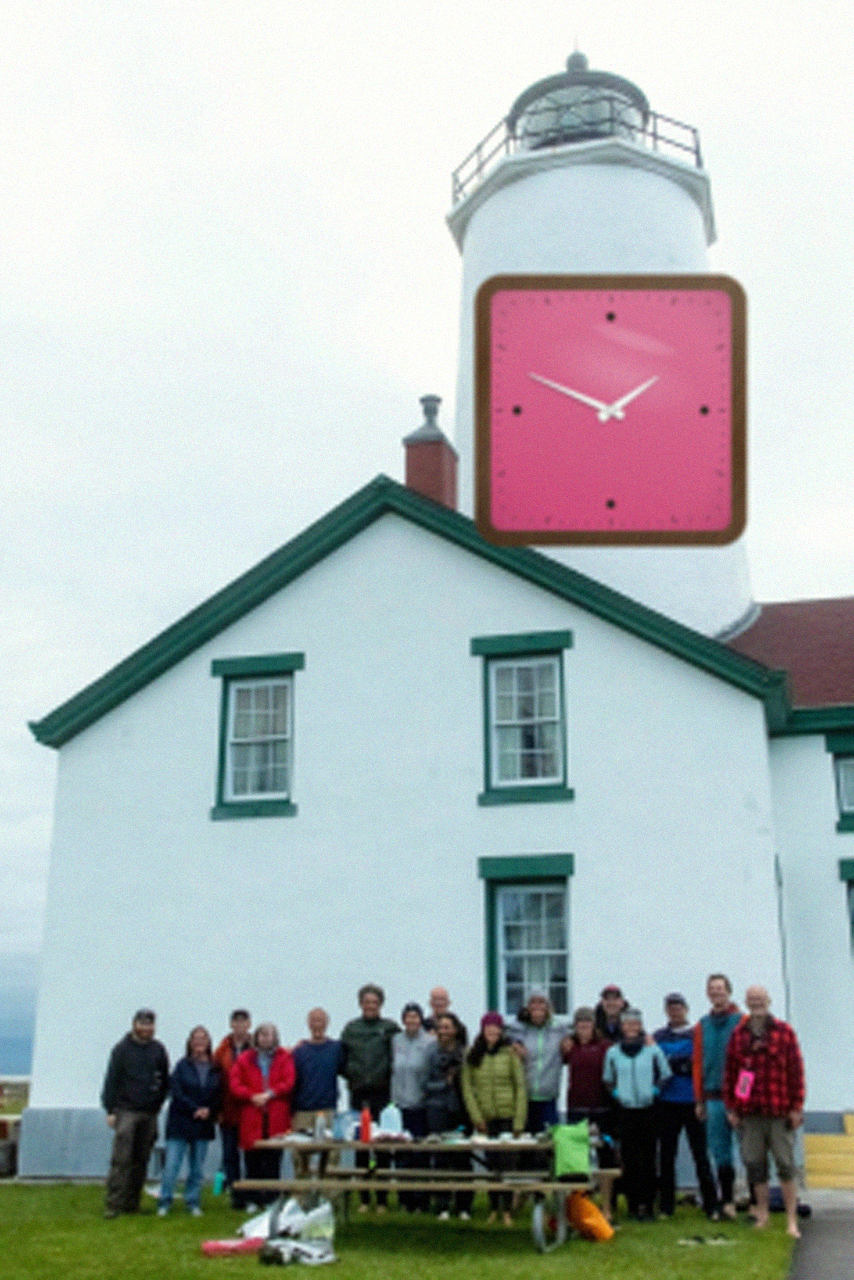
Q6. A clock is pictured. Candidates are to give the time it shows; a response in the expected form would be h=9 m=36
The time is h=1 m=49
